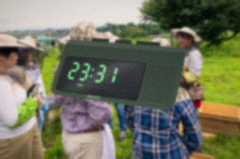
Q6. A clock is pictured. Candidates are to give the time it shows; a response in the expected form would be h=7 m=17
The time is h=23 m=31
